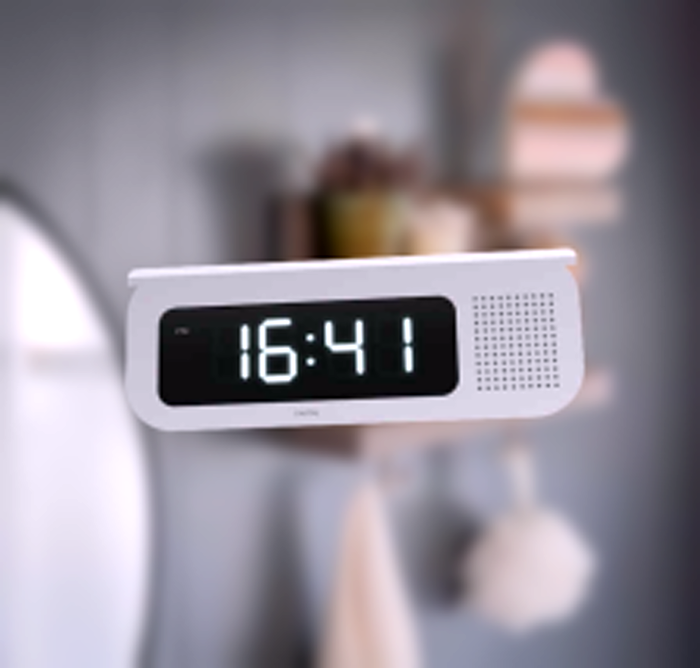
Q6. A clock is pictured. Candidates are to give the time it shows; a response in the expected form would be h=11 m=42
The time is h=16 m=41
